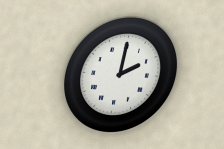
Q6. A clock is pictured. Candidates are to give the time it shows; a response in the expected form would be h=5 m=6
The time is h=2 m=0
